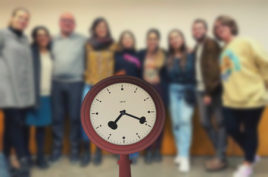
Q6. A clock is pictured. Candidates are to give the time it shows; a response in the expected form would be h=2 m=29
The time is h=7 m=19
